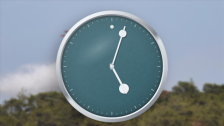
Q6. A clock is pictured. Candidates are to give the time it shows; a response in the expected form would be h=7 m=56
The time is h=5 m=3
